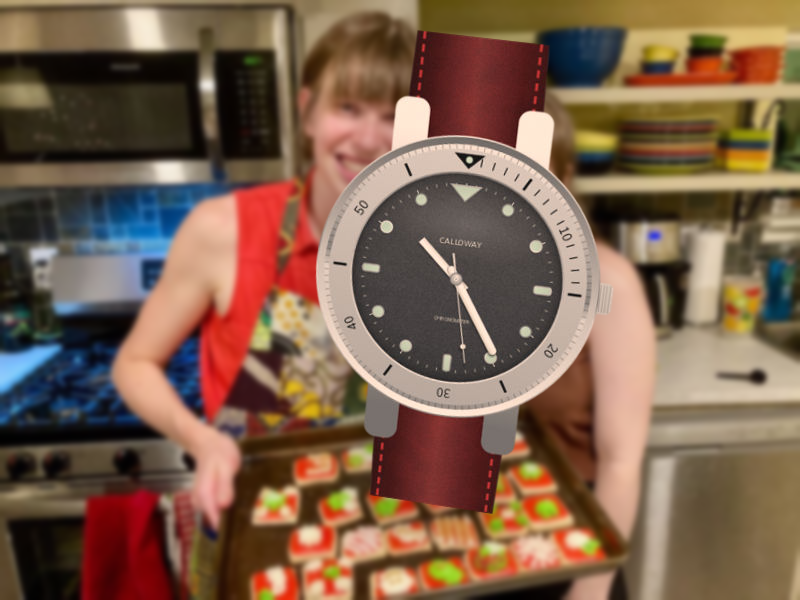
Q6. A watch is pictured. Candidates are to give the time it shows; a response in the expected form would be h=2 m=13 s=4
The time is h=10 m=24 s=28
